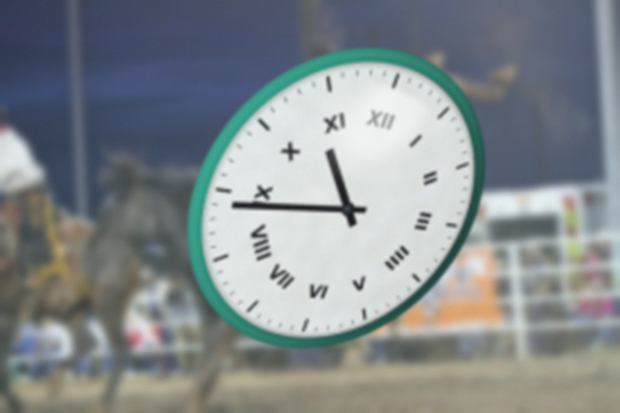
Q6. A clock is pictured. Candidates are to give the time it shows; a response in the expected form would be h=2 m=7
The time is h=10 m=44
